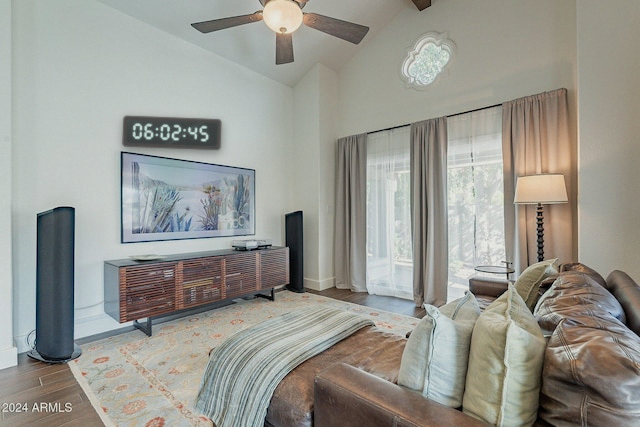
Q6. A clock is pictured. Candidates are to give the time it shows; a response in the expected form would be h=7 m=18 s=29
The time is h=6 m=2 s=45
